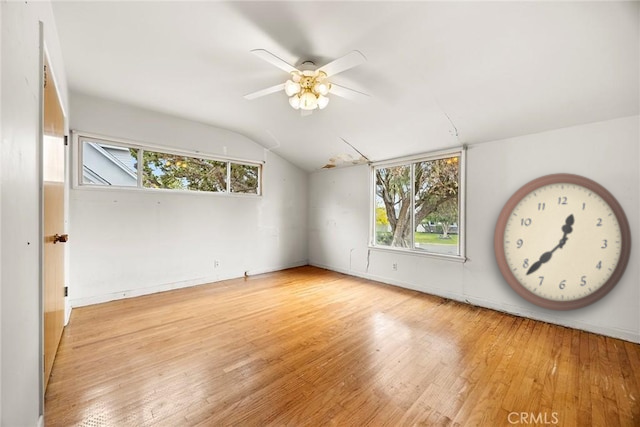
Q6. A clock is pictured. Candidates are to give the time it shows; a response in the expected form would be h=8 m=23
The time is h=12 m=38
